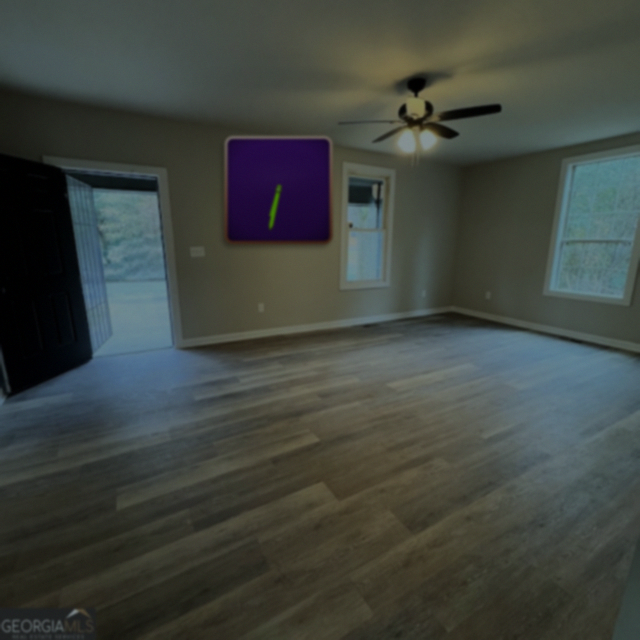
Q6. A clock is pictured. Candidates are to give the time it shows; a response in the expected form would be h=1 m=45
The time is h=6 m=32
